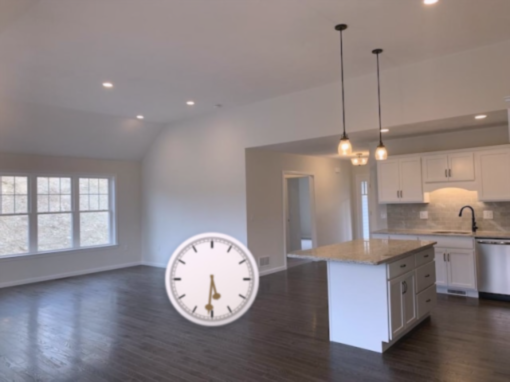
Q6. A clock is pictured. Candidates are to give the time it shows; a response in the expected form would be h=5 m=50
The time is h=5 m=31
